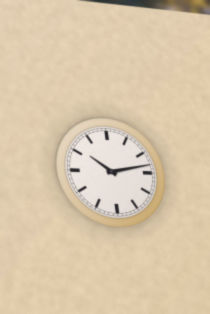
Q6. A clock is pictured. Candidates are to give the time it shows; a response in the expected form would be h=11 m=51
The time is h=10 m=13
